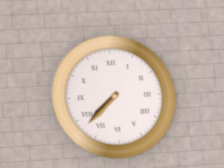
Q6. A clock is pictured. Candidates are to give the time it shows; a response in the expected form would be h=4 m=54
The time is h=7 m=38
